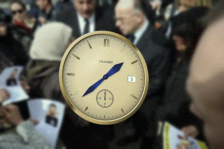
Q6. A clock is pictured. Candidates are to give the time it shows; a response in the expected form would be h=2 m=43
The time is h=1 m=38
